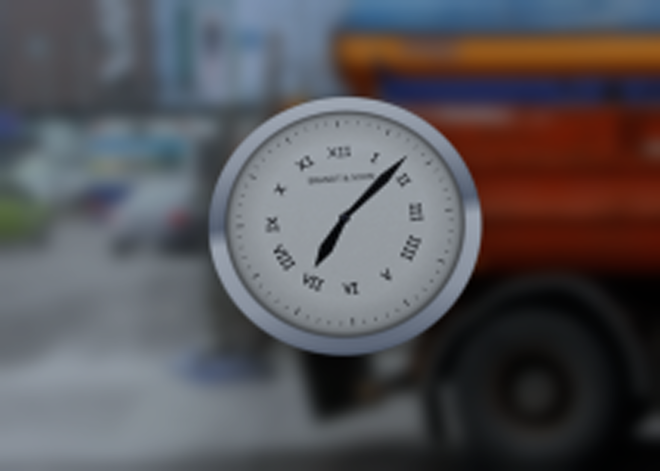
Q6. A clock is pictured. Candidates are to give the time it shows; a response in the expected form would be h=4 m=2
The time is h=7 m=8
